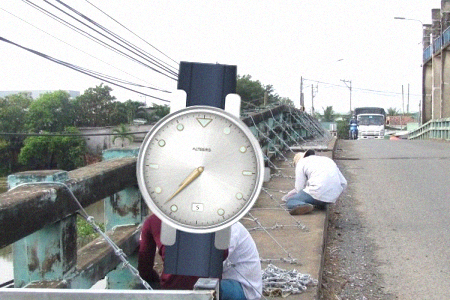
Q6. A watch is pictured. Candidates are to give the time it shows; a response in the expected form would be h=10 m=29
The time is h=7 m=37
